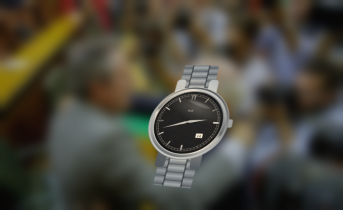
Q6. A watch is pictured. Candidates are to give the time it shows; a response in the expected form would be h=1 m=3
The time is h=2 m=42
